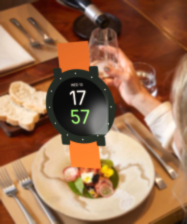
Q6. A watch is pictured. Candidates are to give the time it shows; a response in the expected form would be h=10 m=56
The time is h=17 m=57
